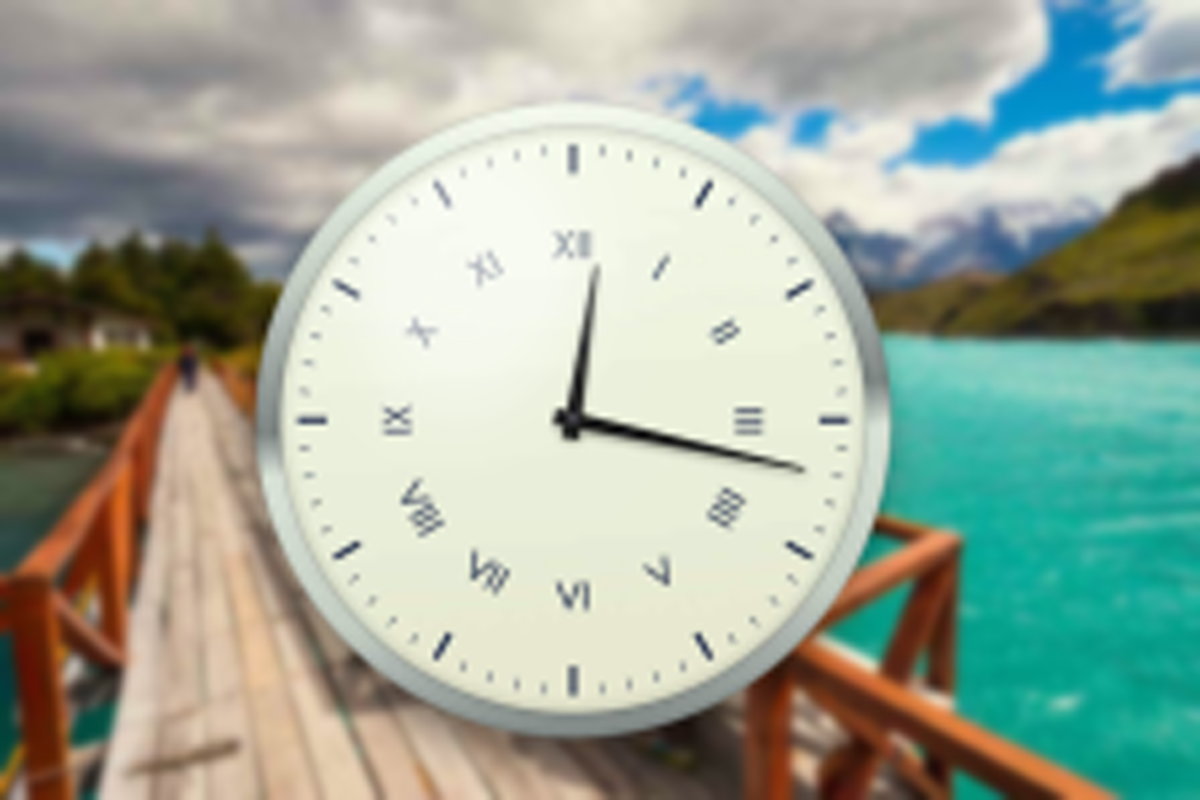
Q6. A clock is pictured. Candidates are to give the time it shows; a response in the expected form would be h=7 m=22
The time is h=12 m=17
